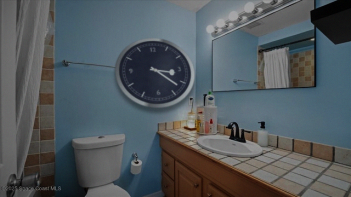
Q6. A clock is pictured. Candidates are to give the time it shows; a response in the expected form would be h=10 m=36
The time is h=3 m=22
